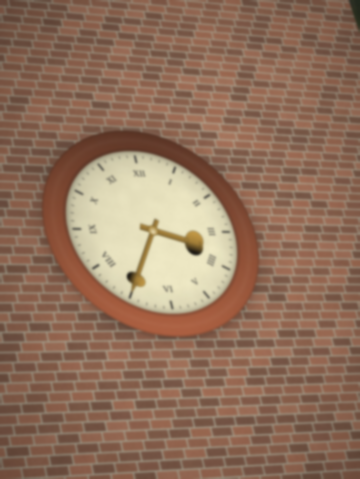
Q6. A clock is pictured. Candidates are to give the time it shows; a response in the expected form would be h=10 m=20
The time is h=3 m=35
